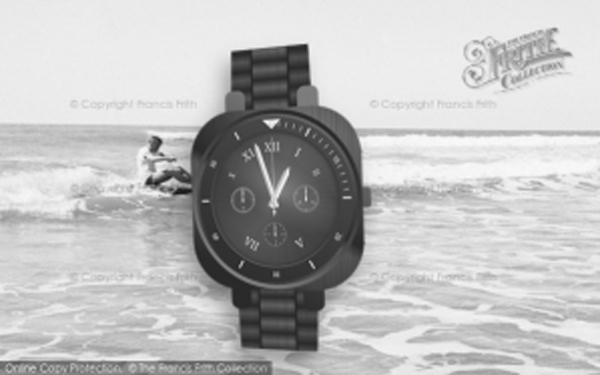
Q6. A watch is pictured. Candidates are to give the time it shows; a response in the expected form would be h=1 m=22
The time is h=12 m=57
